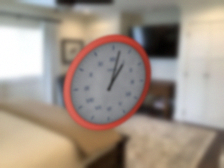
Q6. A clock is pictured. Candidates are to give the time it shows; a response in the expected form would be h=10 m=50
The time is h=1 m=2
